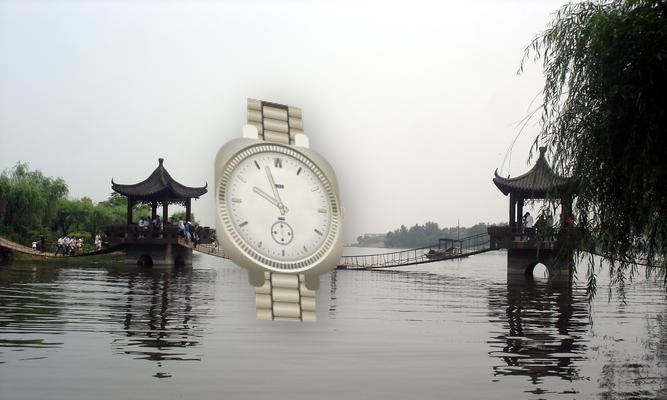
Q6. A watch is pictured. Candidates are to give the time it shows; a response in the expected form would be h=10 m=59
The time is h=9 m=57
